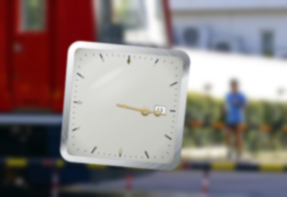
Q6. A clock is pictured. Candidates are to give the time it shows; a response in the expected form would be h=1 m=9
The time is h=3 m=16
